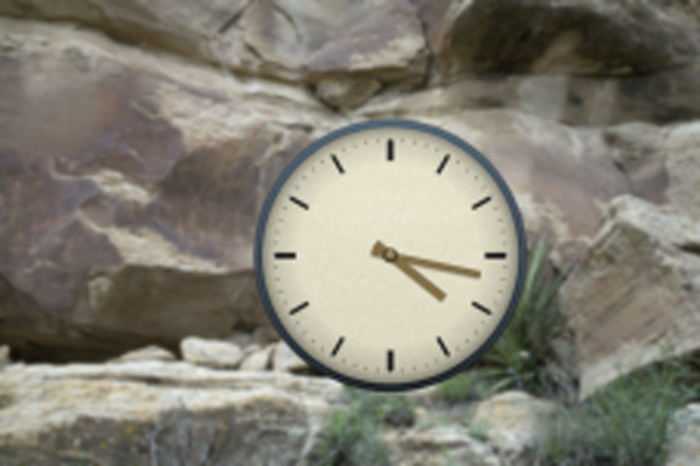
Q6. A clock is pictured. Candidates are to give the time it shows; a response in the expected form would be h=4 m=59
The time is h=4 m=17
